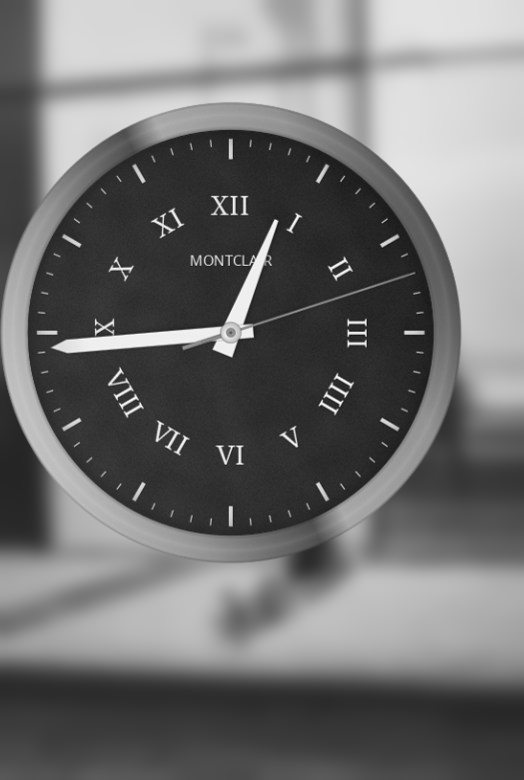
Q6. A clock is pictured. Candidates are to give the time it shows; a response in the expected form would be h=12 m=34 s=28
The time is h=12 m=44 s=12
